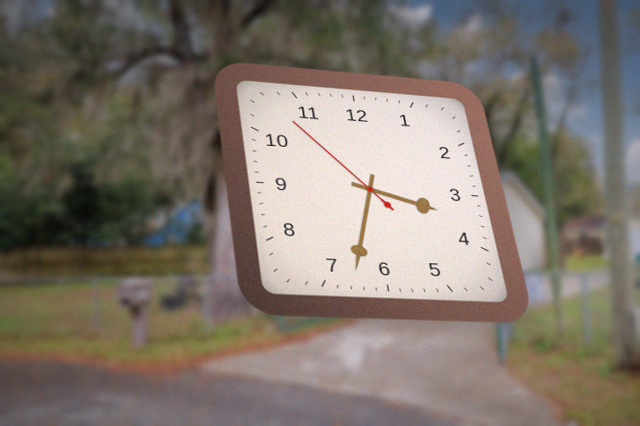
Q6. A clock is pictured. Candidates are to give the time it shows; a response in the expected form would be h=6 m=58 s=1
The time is h=3 m=32 s=53
